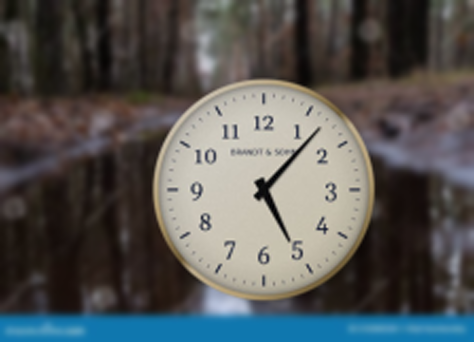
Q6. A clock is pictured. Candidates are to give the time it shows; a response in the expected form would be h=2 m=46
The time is h=5 m=7
